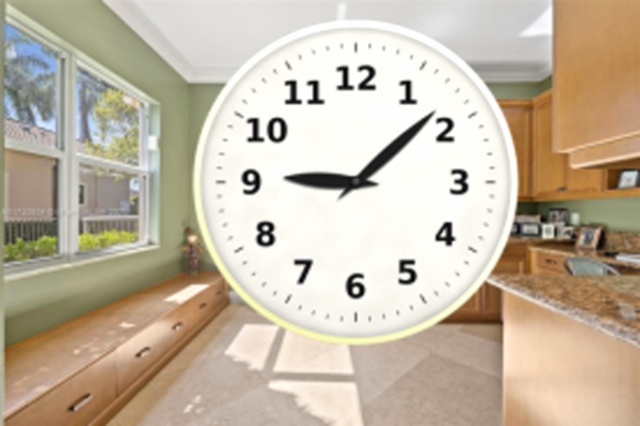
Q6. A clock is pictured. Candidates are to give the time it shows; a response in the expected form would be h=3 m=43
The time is h=9 m=8
